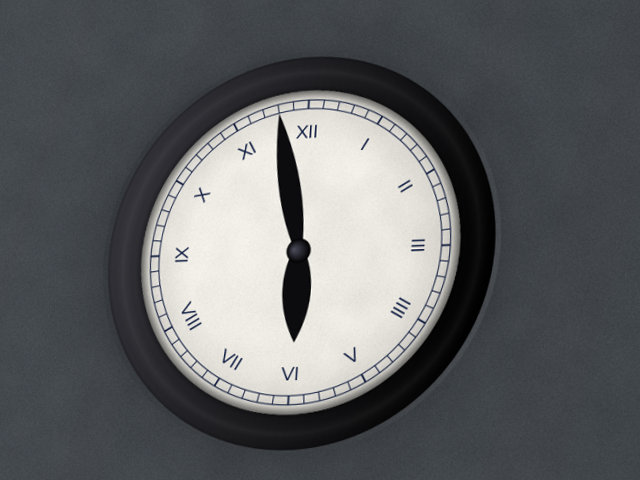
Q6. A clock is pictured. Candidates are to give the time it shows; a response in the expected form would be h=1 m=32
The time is h=5 m=58
